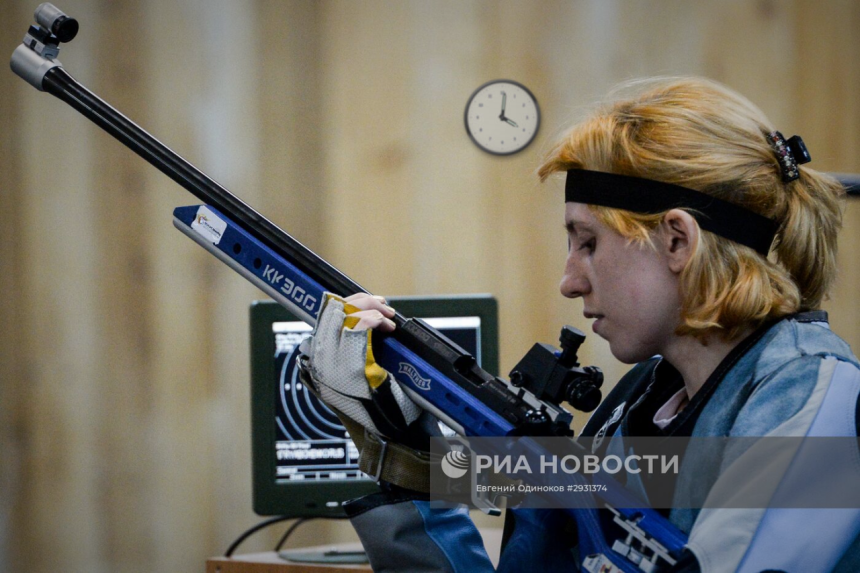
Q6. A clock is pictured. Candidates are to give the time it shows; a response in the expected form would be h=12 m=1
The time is h=4 m=1
